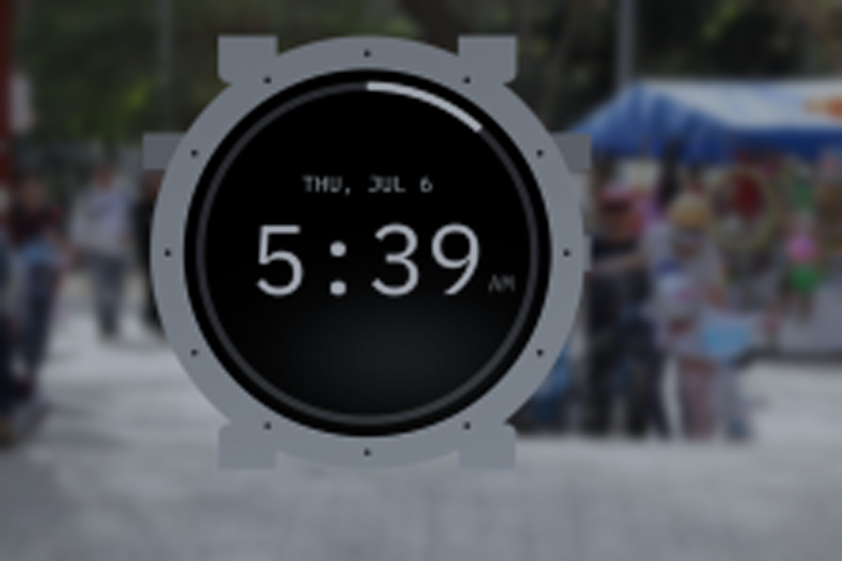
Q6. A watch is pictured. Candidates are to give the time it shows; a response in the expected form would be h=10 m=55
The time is h=5 m=39
